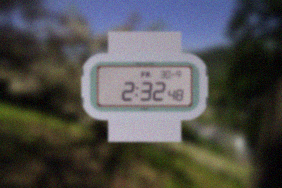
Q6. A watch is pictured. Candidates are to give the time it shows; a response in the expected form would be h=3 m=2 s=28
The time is h=2 m=32 s=48
